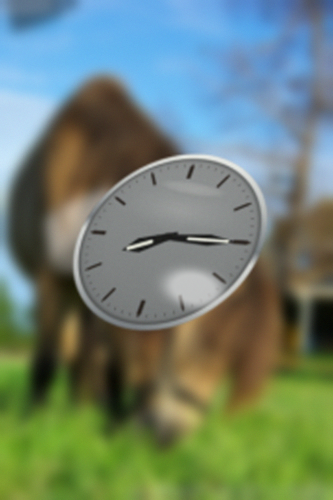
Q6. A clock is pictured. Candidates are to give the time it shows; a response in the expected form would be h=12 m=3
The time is h=8 m=15
